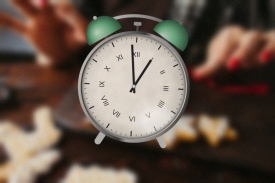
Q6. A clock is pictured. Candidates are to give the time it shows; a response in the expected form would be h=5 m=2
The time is h=12 m=59
